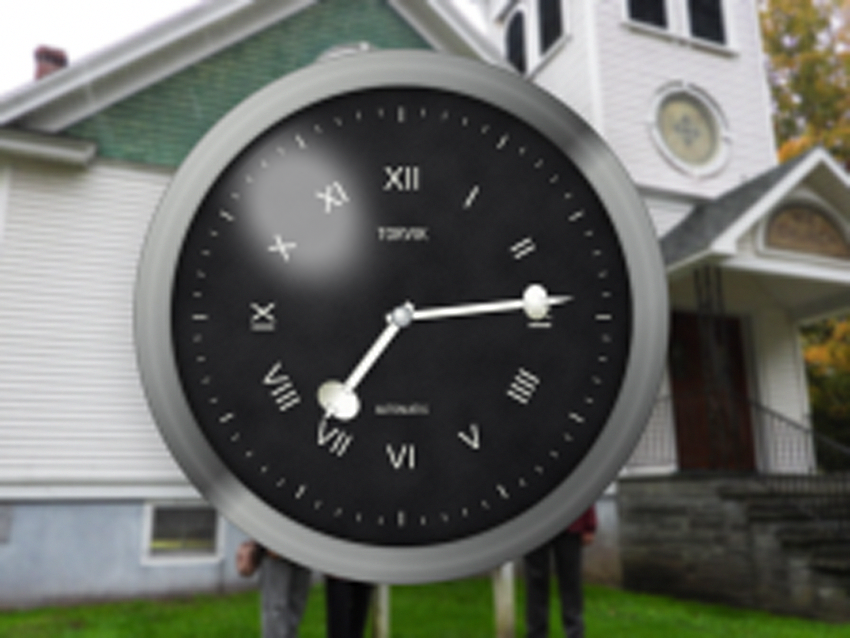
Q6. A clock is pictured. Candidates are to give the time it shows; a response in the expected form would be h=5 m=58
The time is h=7 m=14
